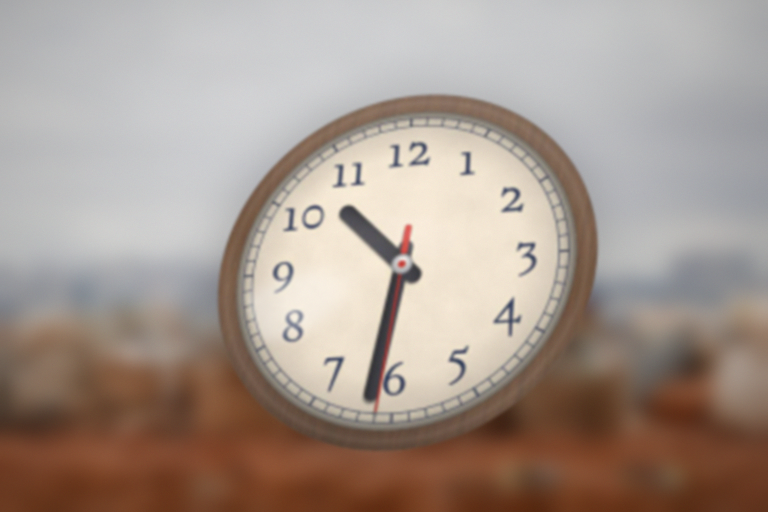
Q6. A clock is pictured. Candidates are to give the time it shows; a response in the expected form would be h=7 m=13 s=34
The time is h=10 m=31 s=31
